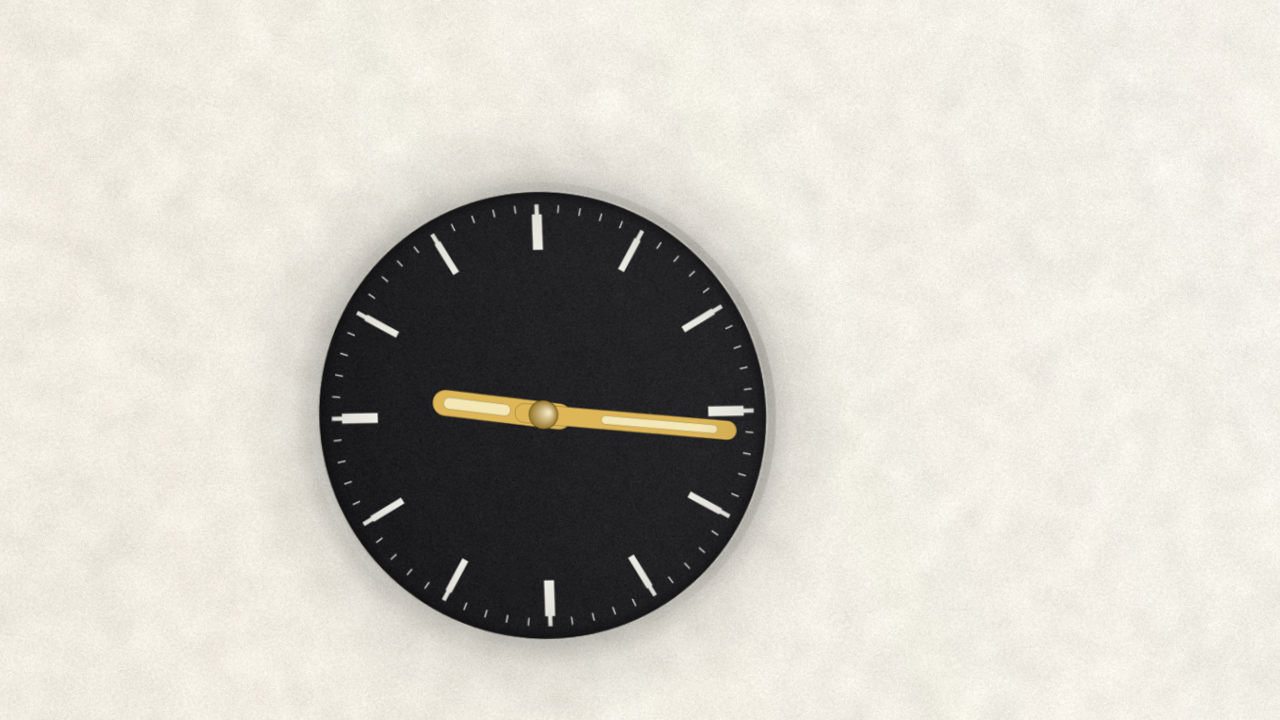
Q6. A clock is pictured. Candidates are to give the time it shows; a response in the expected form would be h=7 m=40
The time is h=9 m=16
